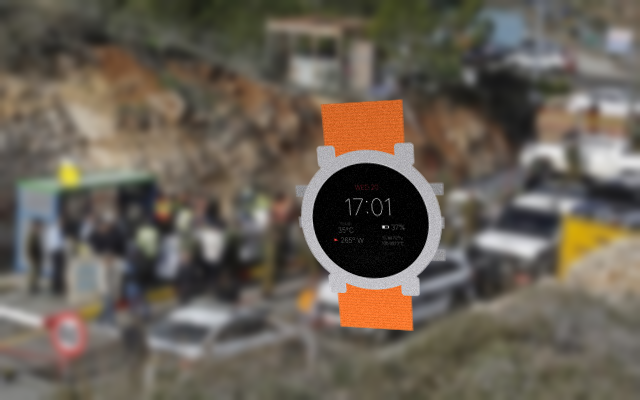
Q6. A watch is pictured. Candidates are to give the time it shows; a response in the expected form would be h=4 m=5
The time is h=17 m=1
